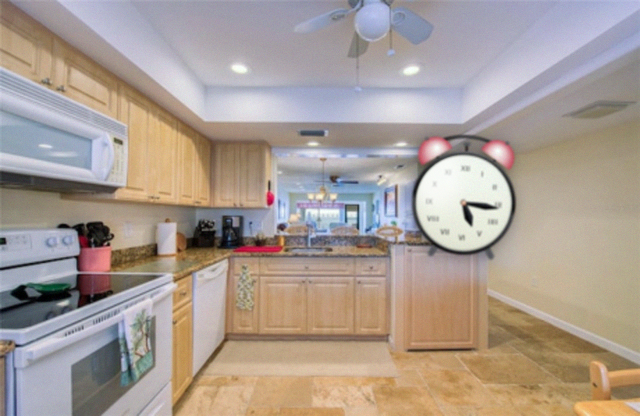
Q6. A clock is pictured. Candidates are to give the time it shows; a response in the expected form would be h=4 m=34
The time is h=5 m=16
